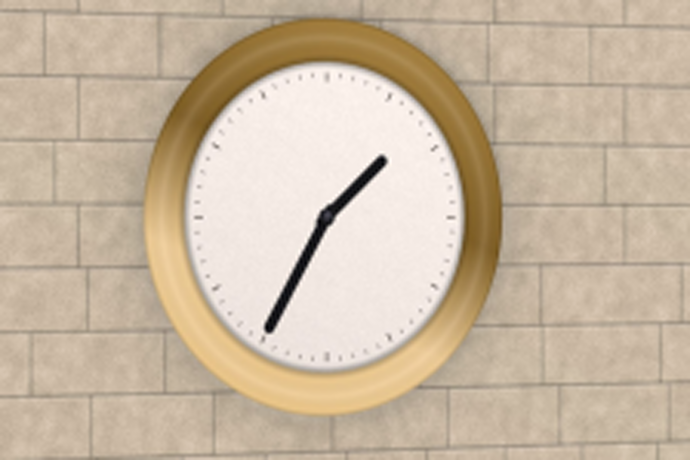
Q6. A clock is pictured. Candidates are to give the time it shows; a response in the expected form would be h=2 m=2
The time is h=1 m=35
